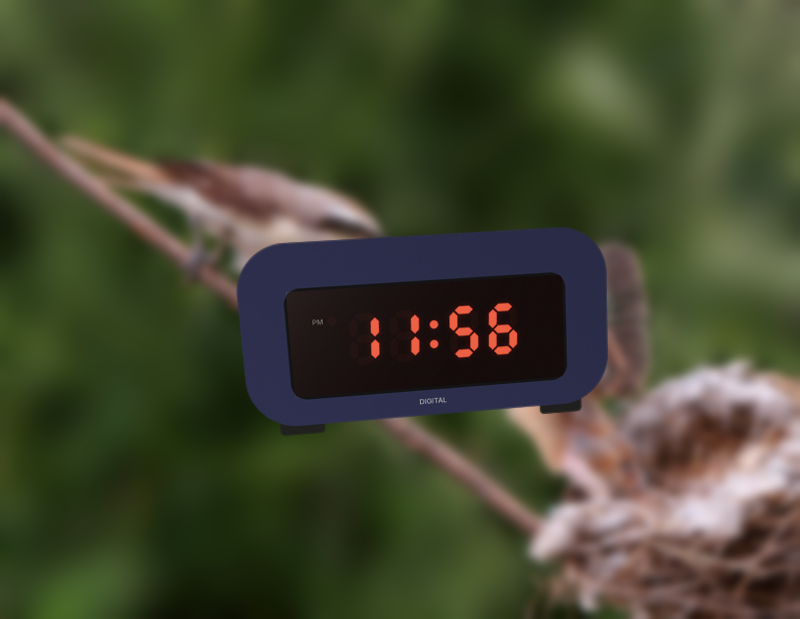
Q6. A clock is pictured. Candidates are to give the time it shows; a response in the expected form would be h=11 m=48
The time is h=11 m=56
